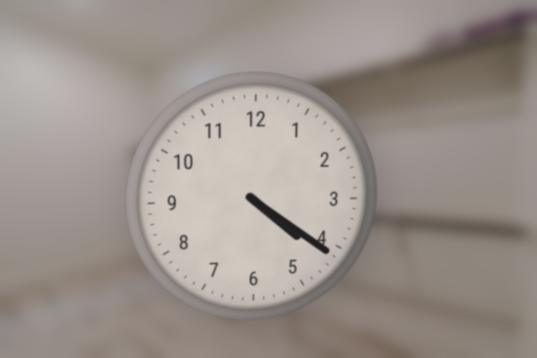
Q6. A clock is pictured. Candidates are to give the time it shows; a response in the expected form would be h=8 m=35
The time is h=4 m=21
